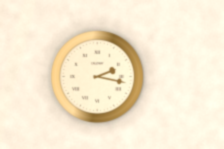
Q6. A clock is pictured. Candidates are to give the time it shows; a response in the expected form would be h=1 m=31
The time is h=2 m=17
